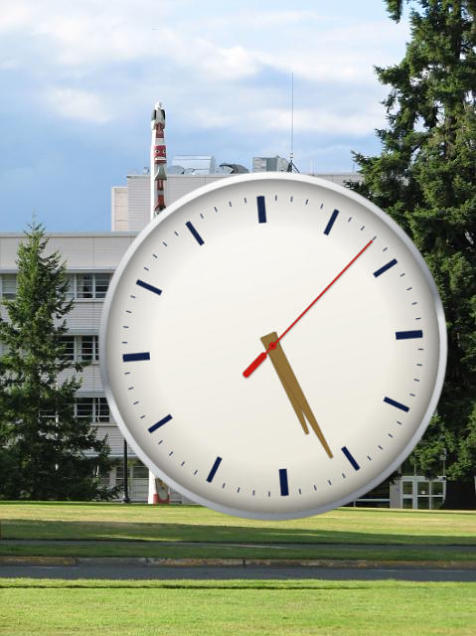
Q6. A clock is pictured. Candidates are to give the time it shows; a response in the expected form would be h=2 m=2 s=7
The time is h=5 m=26 s=8
